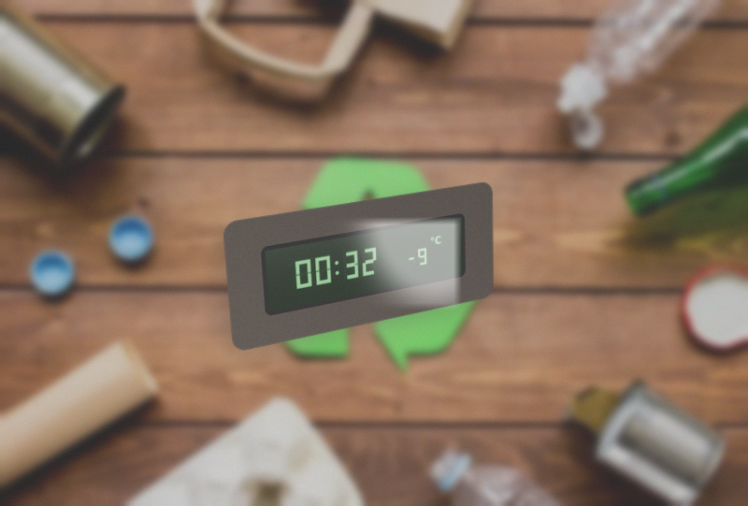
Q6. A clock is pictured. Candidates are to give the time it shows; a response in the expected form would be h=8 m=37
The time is h=0 m=32
